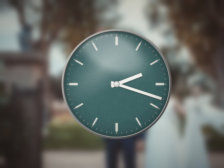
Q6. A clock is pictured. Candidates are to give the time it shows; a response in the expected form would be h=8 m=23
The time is h=2 m=18
